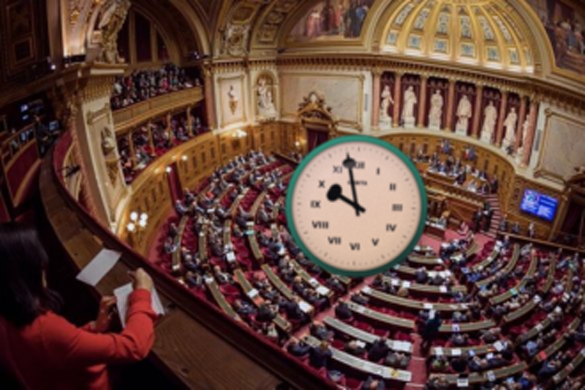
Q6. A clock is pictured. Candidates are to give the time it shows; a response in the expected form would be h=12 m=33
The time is h=9 m=58
